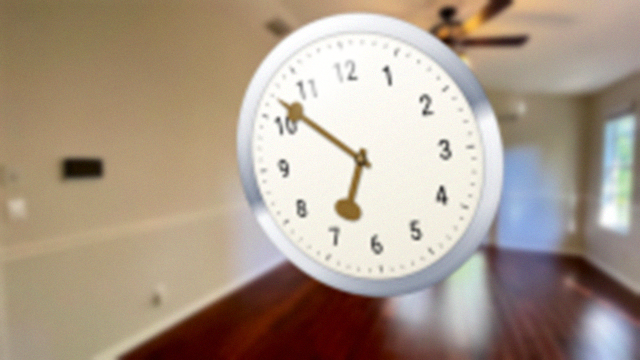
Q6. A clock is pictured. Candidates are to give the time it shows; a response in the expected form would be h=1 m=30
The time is h=6 m=52
